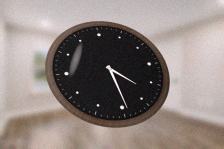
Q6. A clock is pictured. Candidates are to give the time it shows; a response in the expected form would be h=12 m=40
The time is h=4 m=29
